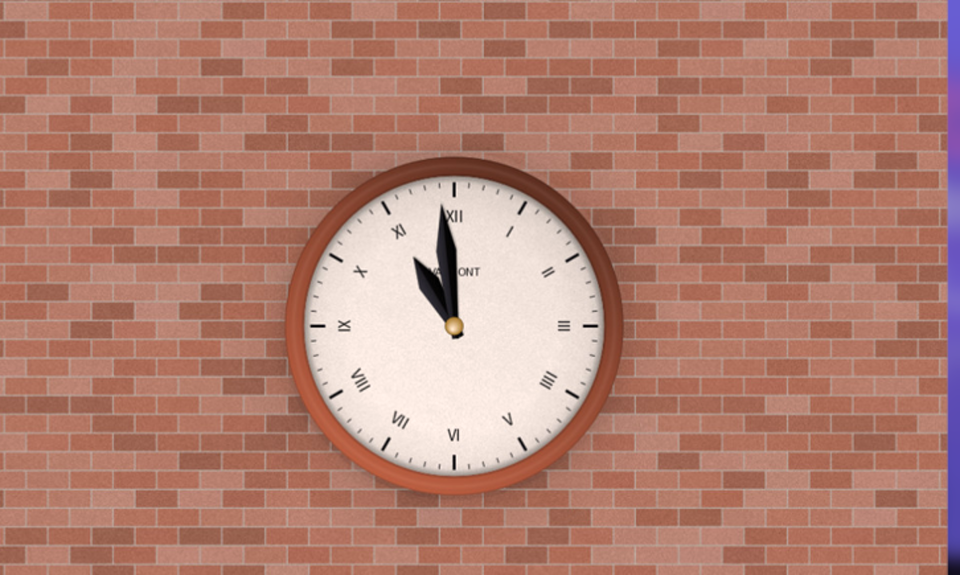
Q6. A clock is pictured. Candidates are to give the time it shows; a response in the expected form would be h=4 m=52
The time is h=10 m=59
